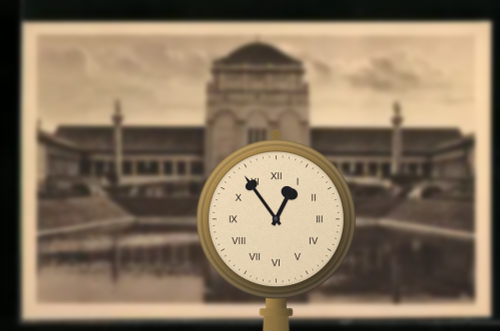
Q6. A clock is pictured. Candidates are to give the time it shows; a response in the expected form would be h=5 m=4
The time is h=12 m=54
